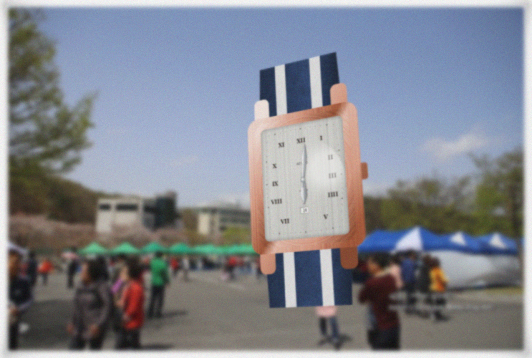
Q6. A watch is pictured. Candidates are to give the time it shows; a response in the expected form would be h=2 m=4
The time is h=6 m=1
